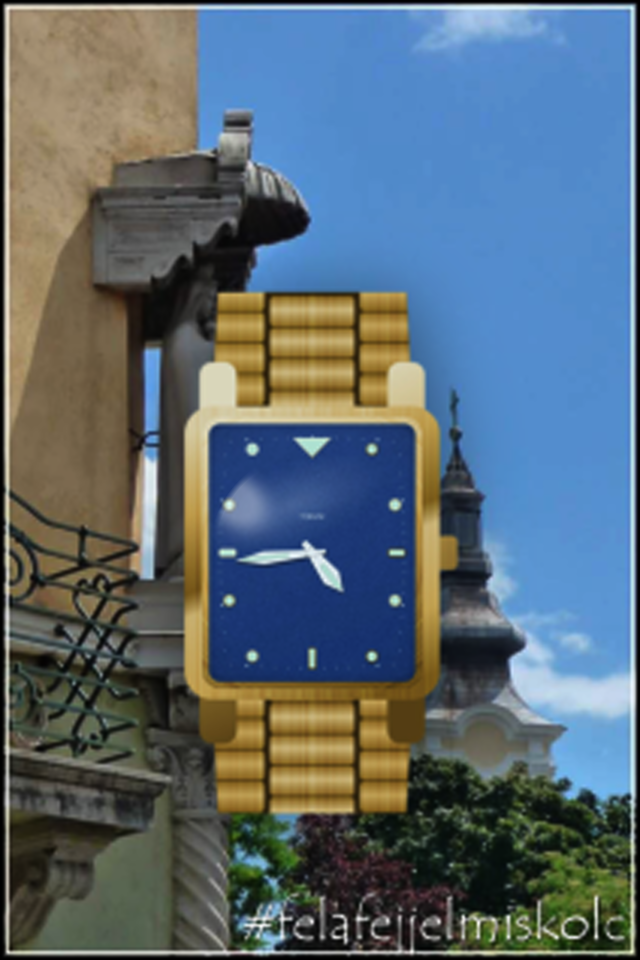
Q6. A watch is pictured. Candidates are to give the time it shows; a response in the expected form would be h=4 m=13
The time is h=4 m=44
